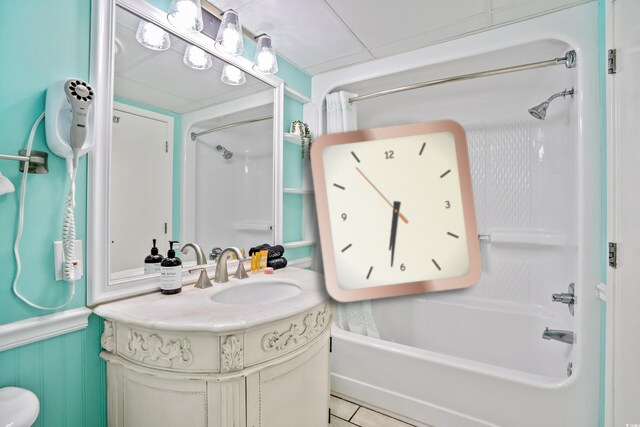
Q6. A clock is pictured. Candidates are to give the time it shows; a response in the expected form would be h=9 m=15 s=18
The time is h=6 m=31 s=54
